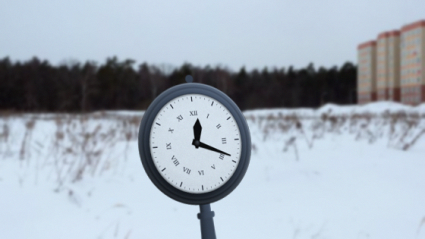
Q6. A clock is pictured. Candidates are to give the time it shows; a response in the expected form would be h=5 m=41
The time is h=12 m=19
